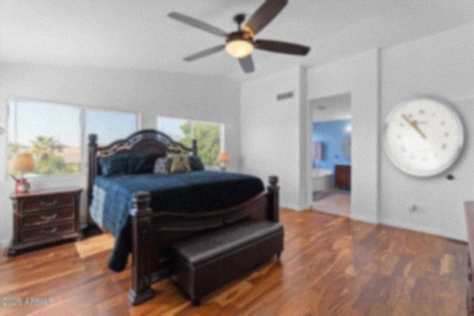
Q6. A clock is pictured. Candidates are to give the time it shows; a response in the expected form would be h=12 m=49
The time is h=10 m=53
